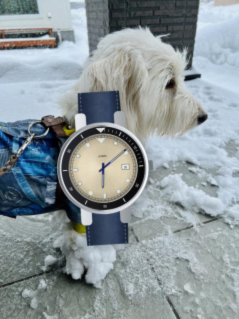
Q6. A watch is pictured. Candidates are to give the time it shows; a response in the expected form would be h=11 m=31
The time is h=6 m=9
